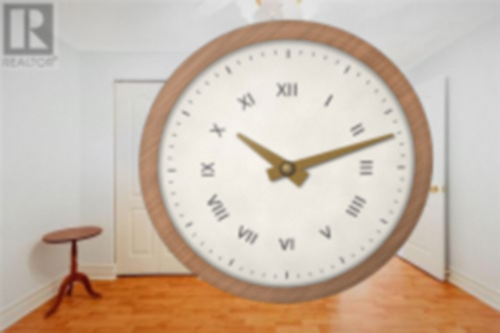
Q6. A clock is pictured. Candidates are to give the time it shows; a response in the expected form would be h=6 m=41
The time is h=10 m=12
